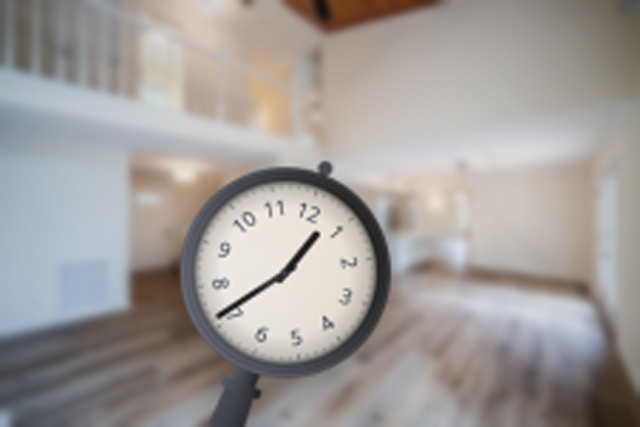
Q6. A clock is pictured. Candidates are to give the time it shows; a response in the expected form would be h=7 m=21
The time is h=12 m=36
